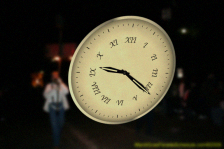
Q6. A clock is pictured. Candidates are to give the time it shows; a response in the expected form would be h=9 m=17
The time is h=9 m=21
